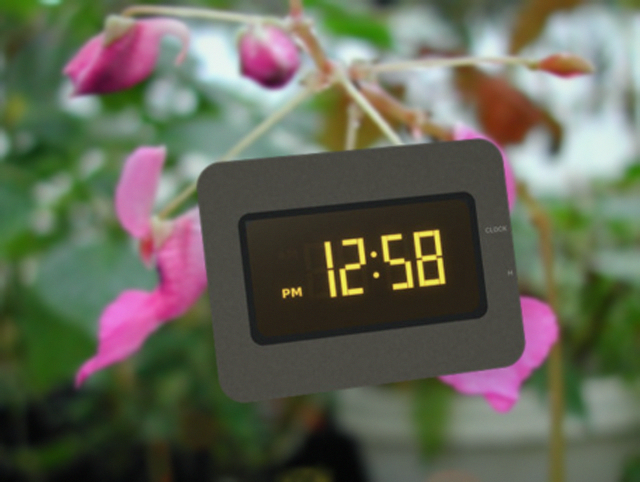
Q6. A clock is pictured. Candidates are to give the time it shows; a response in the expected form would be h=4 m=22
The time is h=12 m=58
